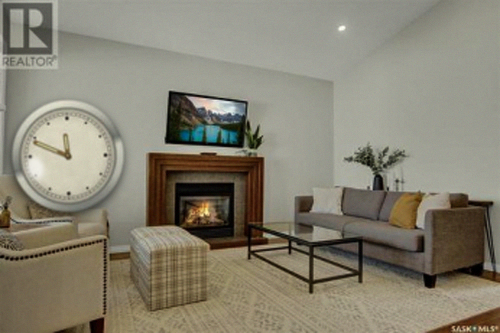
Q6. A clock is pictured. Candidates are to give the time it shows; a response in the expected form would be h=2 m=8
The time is h=11 m=49
